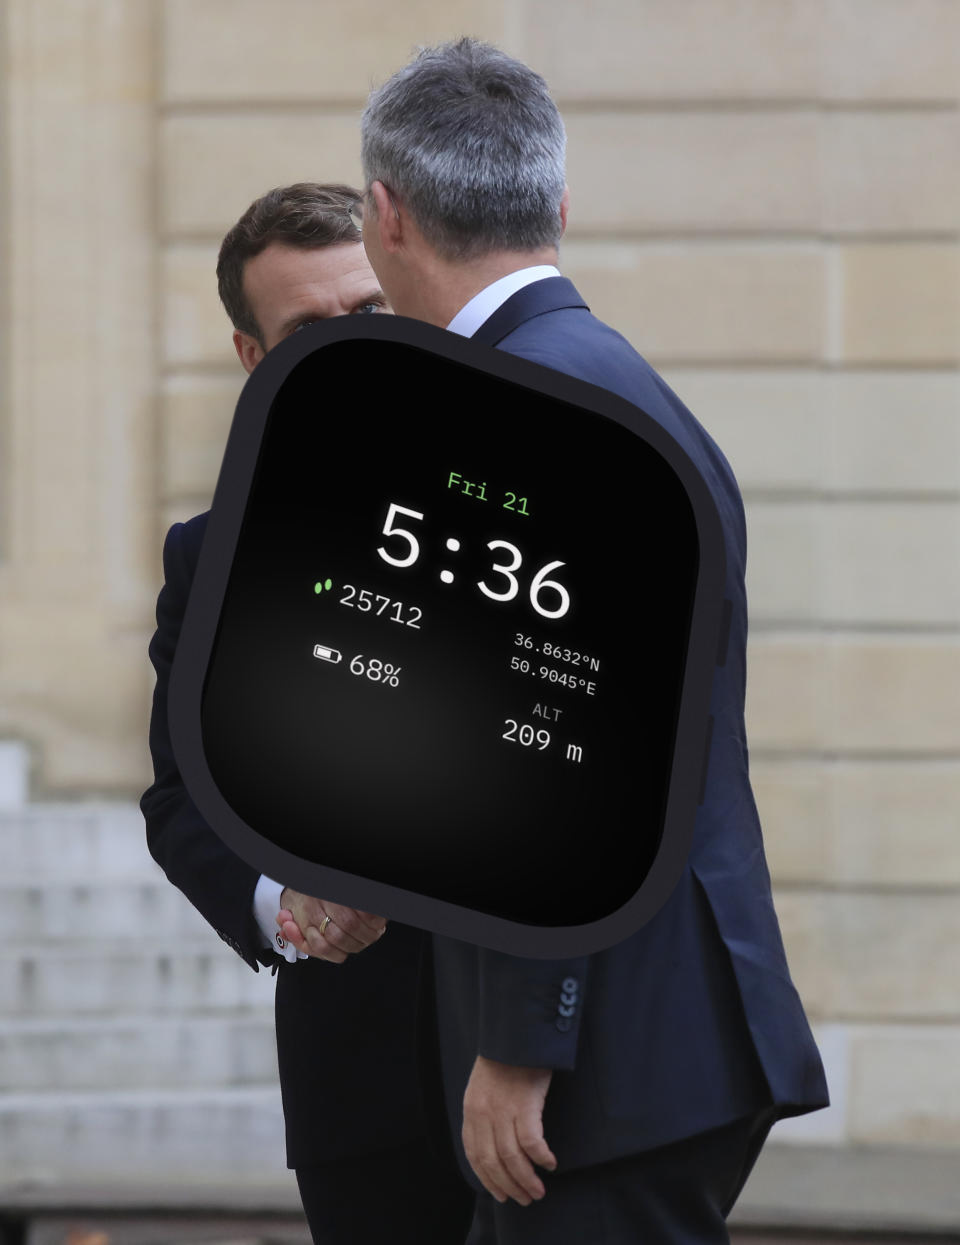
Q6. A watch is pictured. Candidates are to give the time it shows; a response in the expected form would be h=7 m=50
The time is h=5 m=36
